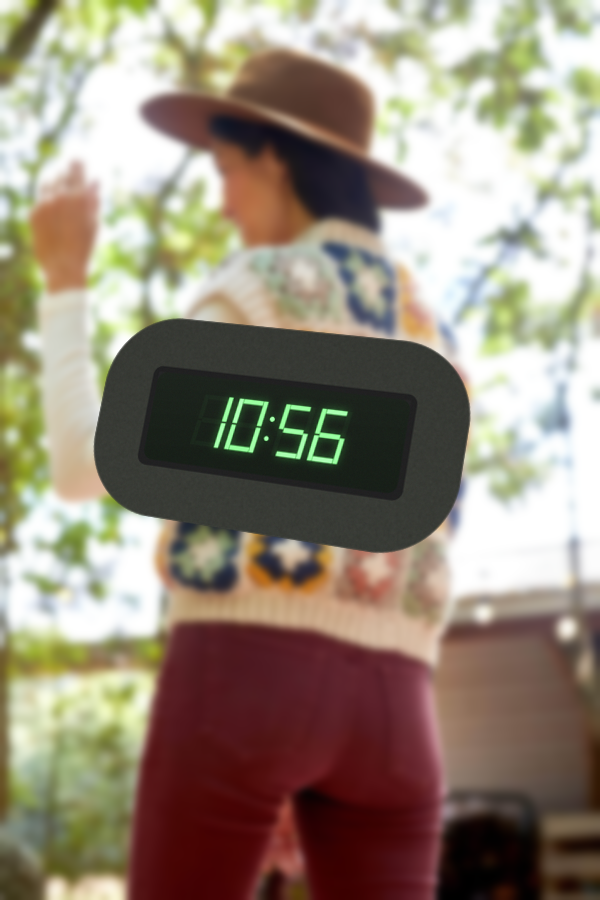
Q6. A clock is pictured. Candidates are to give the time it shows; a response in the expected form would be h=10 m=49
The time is h=10 m=56
